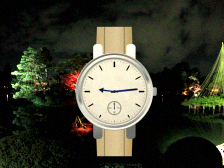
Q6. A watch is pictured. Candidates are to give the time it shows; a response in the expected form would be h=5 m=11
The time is h=9 m=14
